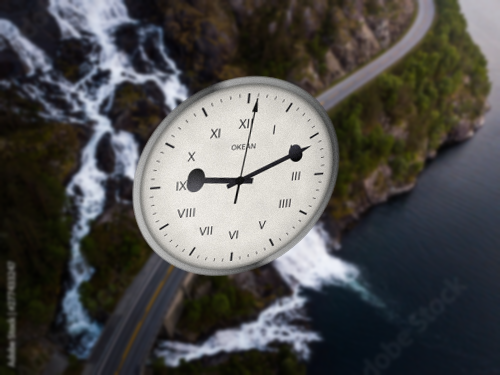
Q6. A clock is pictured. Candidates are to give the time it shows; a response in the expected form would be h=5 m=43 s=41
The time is h=9 m=11 s=1
